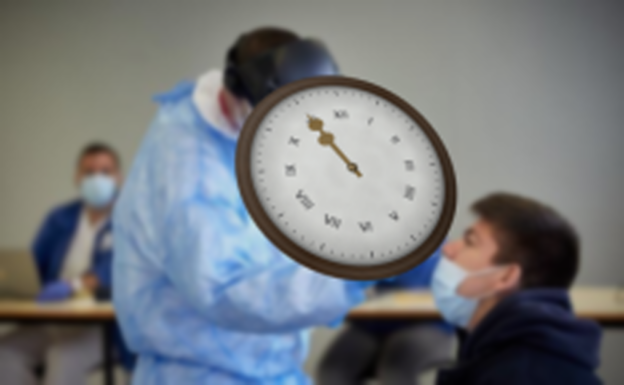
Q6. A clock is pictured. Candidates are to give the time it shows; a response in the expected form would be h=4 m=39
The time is h=10 m=55
